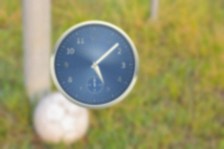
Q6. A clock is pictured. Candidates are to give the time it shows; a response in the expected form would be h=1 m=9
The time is h=5 m=8
